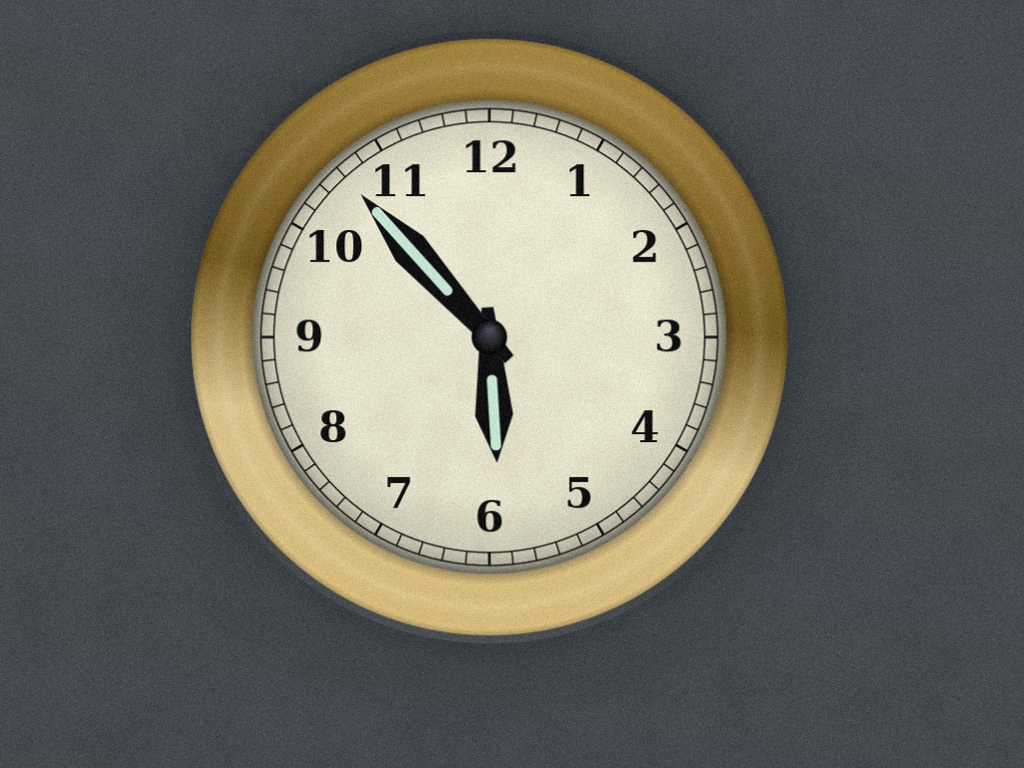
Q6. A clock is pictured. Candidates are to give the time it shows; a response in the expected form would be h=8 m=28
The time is h=5 m=53
